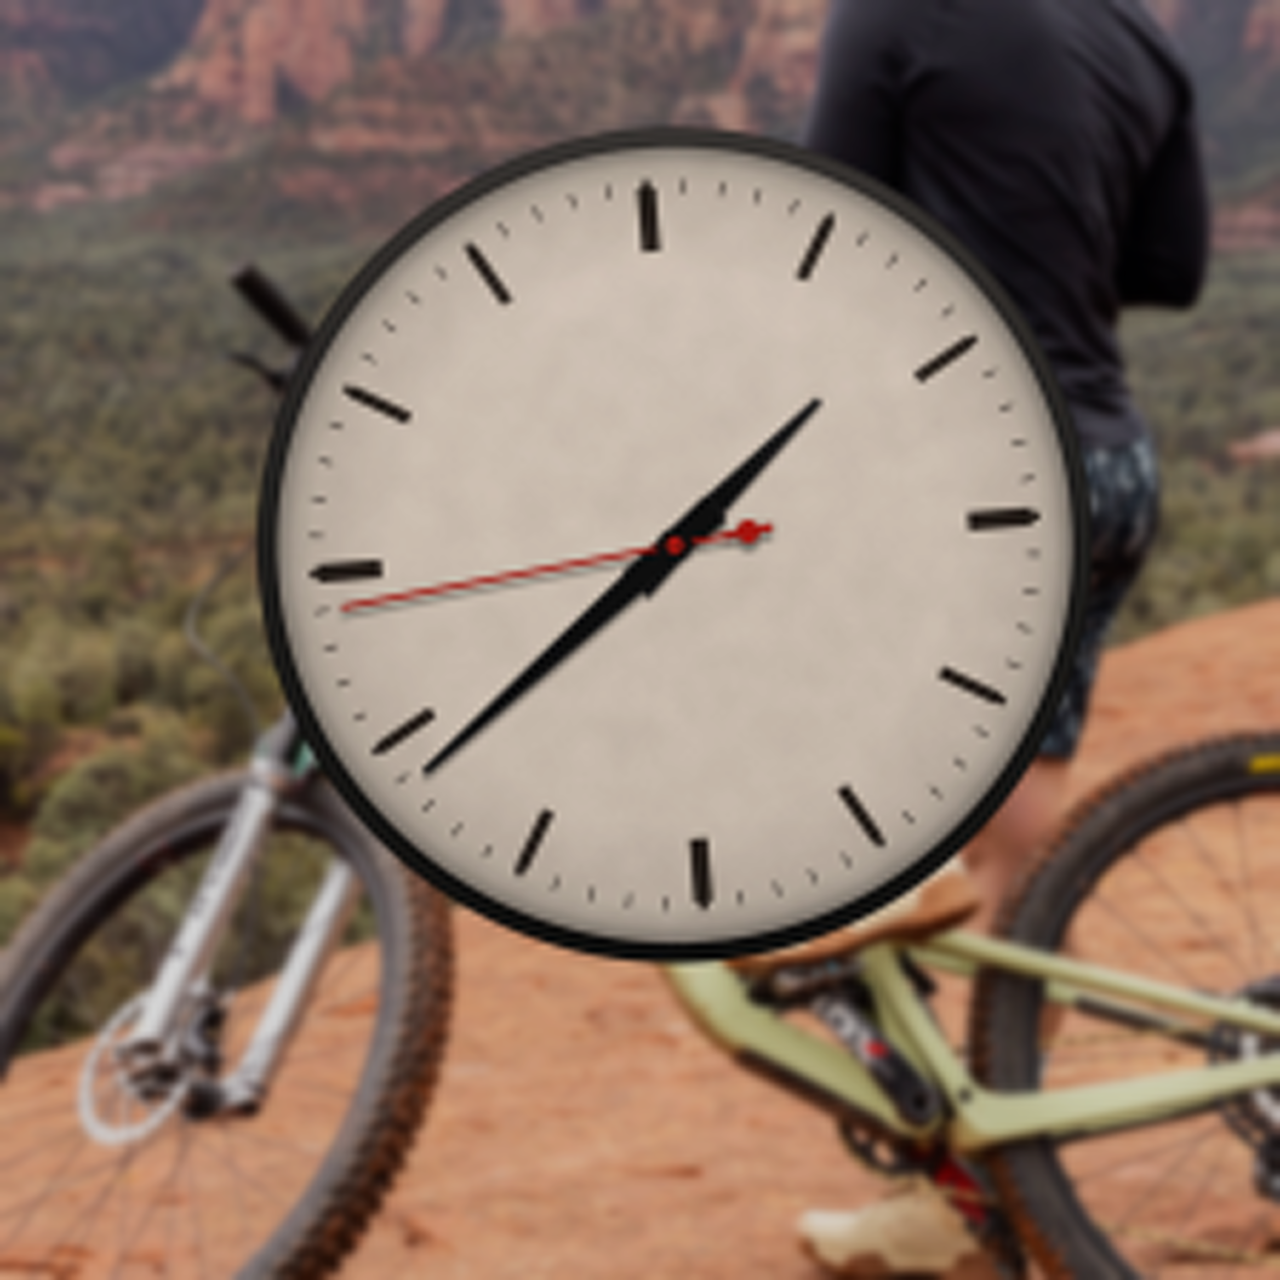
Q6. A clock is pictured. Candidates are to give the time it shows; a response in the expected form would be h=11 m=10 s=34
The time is h=1 m=38 s=44
